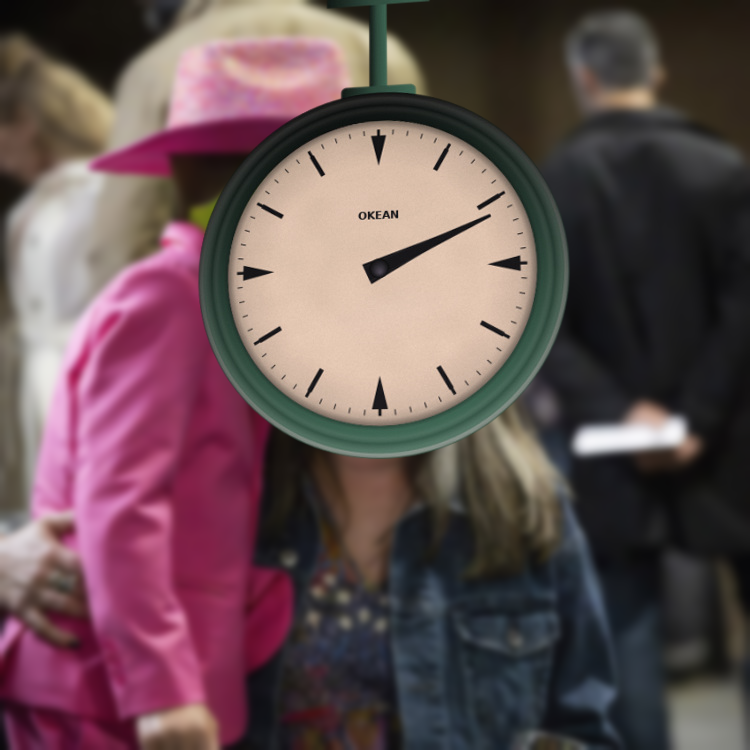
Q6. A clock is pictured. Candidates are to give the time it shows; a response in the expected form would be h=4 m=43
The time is h=2 m=11
